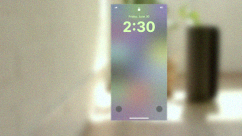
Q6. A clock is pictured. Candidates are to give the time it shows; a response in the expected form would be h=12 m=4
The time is h=2 m=30
